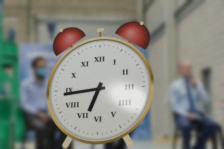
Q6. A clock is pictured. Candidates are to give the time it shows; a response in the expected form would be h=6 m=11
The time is h=6 m=44
